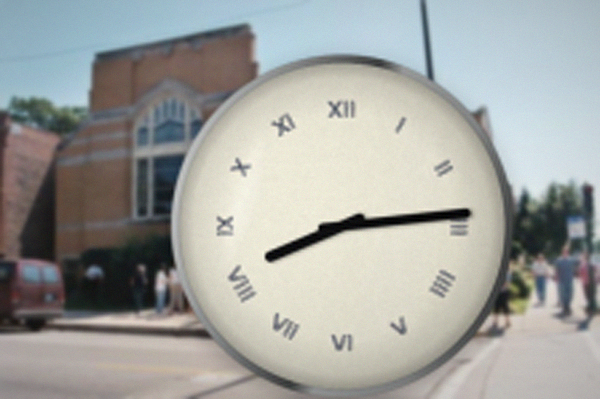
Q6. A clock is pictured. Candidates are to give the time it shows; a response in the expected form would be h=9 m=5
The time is h=8 m=14
